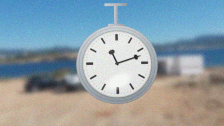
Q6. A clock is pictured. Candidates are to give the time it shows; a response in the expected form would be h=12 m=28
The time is h=11 m=12
